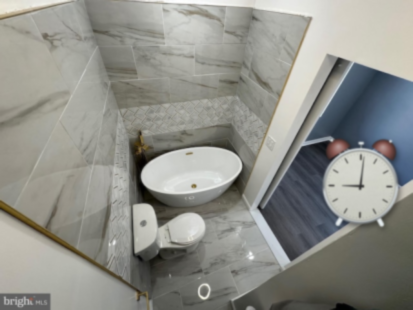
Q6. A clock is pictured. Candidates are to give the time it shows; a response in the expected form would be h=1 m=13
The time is h=9 m=1
